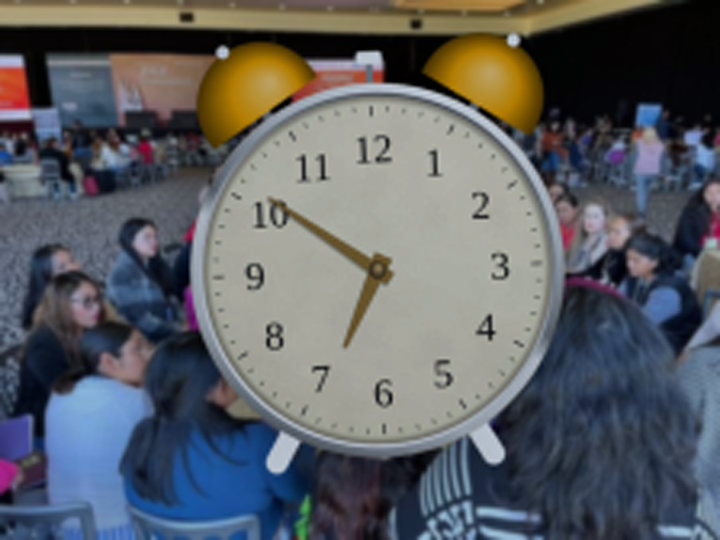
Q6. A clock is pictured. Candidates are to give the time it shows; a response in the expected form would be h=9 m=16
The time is h=6 m=51
